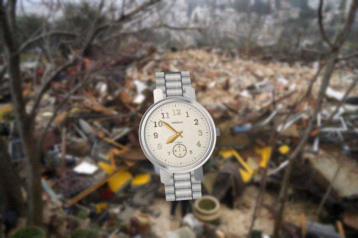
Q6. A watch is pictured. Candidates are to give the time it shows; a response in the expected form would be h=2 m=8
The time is h=7 m=52
